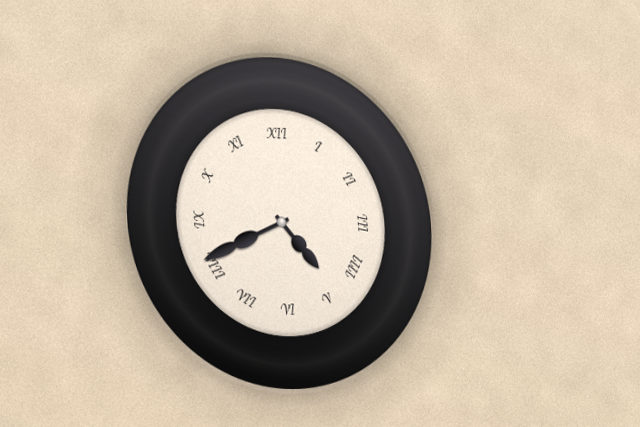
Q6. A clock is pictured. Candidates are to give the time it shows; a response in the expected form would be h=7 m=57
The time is h=4 m=41
